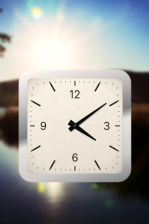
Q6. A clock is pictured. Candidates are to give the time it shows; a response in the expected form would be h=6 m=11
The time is h=4 m=9
